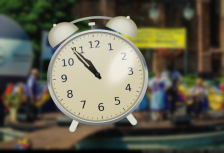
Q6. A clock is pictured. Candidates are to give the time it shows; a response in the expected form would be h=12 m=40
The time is h=10 m=54
